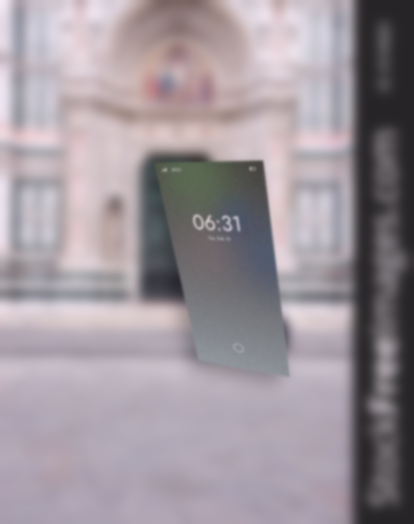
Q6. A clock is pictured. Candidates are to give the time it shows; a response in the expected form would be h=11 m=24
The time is h=6 m=31
